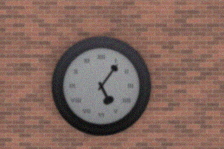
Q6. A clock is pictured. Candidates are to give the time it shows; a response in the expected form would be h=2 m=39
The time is h=5 m=6
